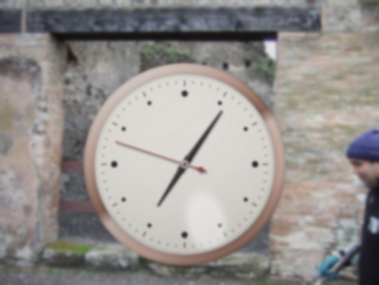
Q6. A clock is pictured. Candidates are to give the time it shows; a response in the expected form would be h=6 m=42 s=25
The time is h=7 m=5 s=48
